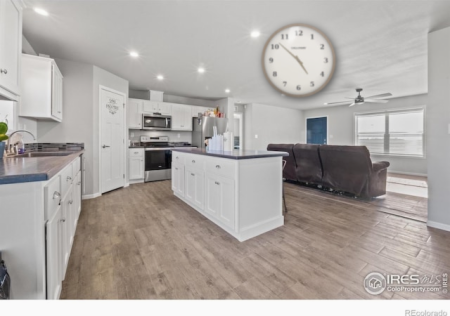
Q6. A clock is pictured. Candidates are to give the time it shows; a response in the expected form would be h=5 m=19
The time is h=4 m=52
